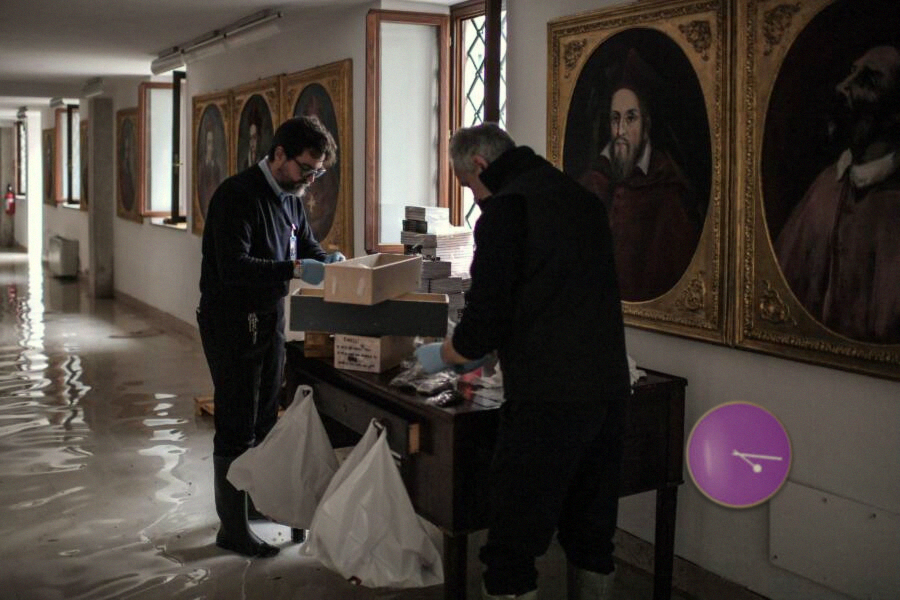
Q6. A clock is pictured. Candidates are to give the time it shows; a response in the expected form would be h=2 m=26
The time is h=4 m=16
